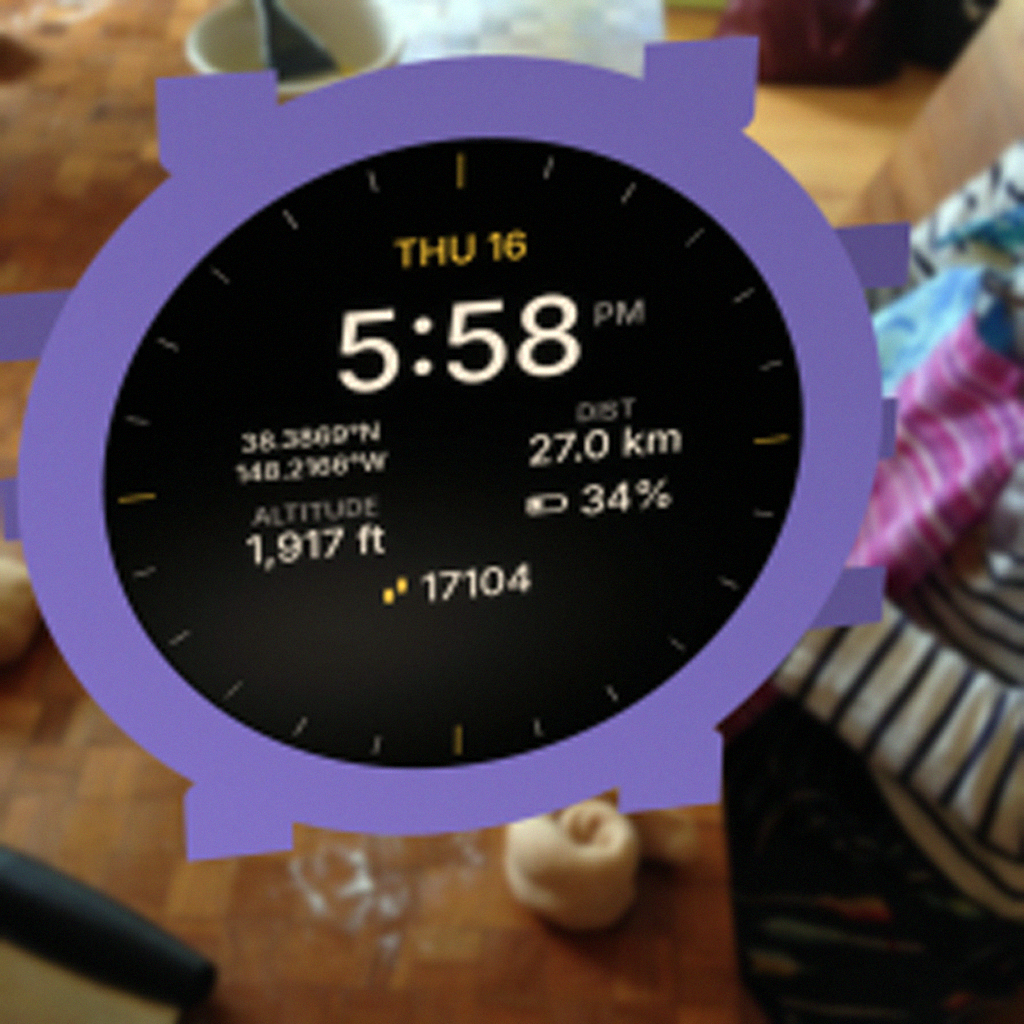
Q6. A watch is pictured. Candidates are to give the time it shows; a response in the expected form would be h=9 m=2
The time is h=5 m=58
